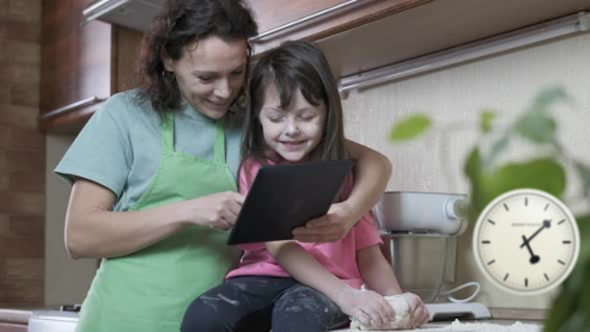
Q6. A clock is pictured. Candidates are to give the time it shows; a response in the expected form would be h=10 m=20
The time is h=5 m=8
